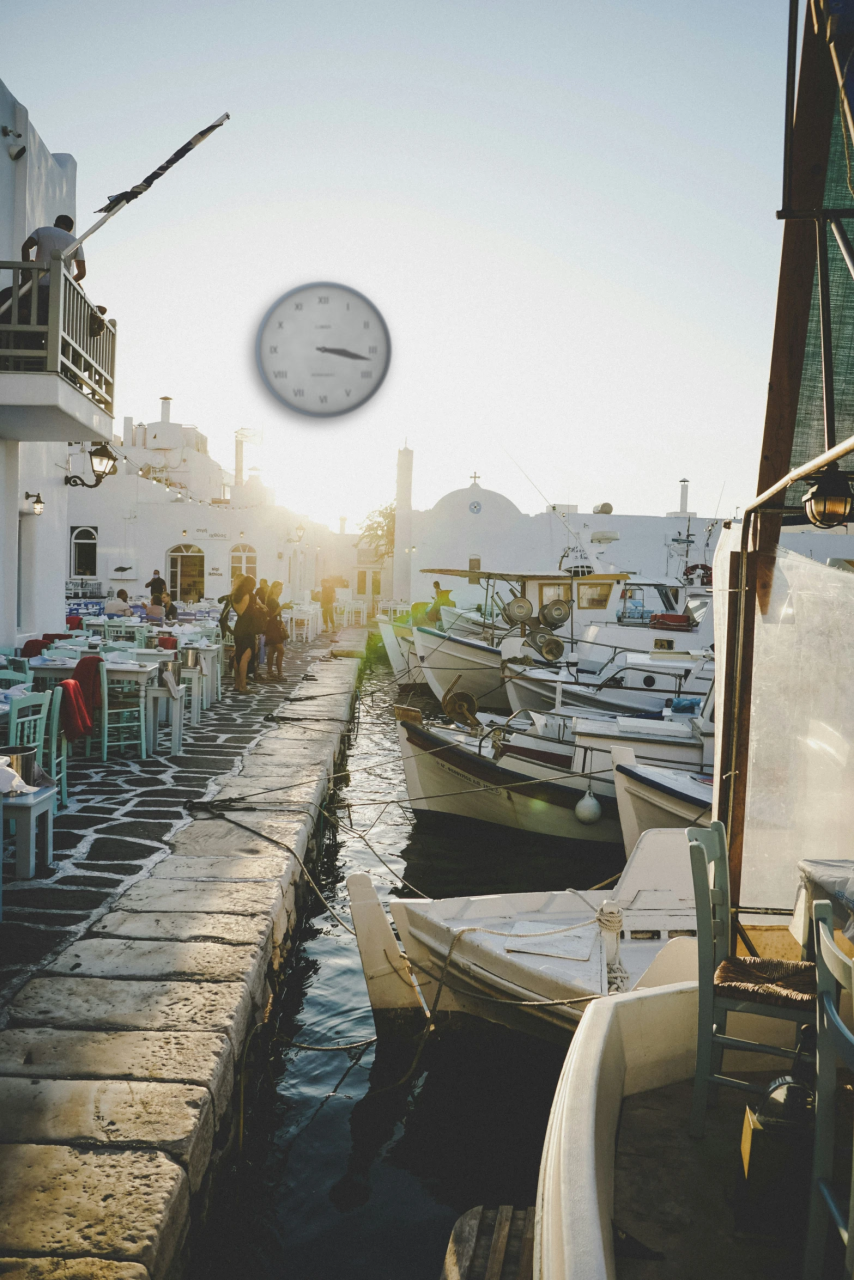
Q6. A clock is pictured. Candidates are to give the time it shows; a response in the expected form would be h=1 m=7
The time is h=3 m=17
